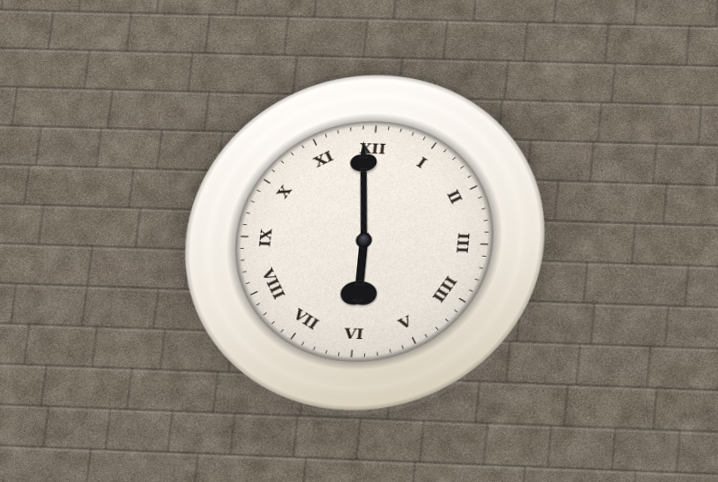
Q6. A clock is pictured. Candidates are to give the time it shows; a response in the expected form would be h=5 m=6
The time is h=5 m=59
